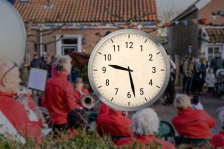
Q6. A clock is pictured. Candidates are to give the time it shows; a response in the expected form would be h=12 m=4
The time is h=9 m=28
